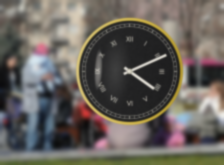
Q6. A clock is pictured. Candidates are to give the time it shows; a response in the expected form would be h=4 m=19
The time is h=4 m=11
